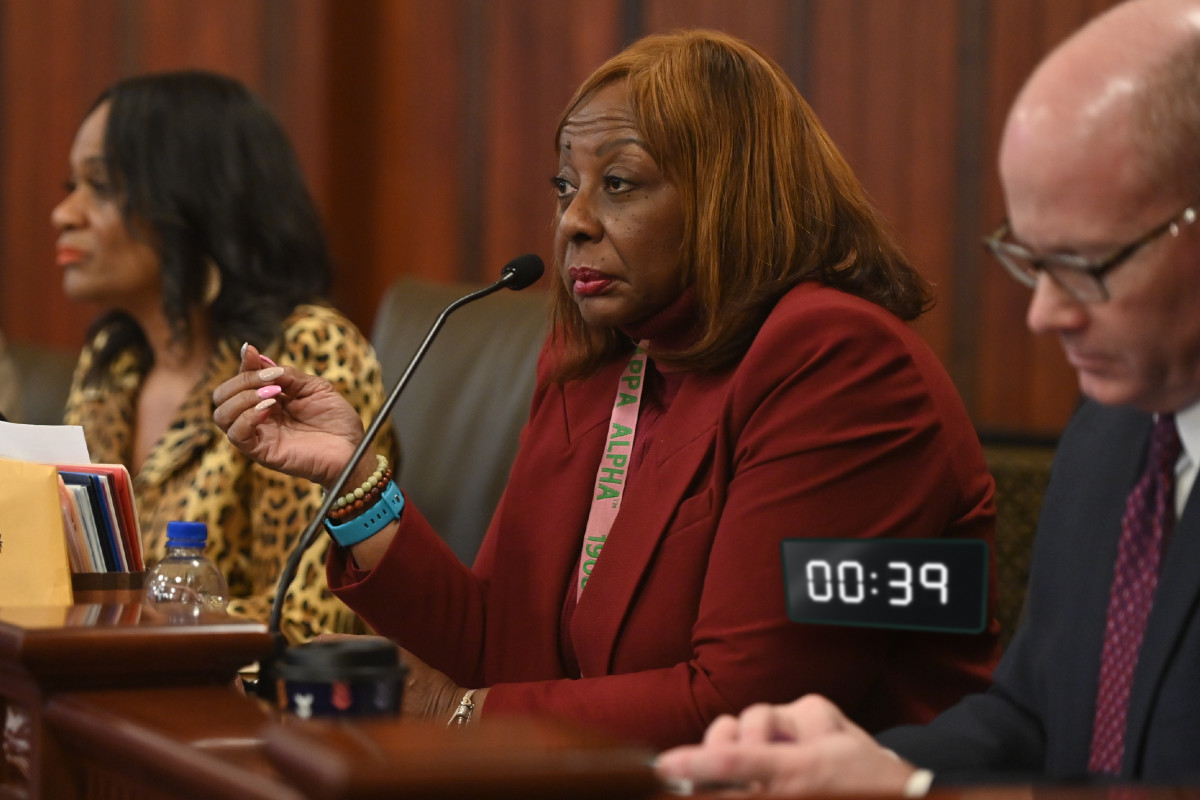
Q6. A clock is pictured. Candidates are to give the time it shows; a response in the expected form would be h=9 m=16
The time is h=0 m=39
